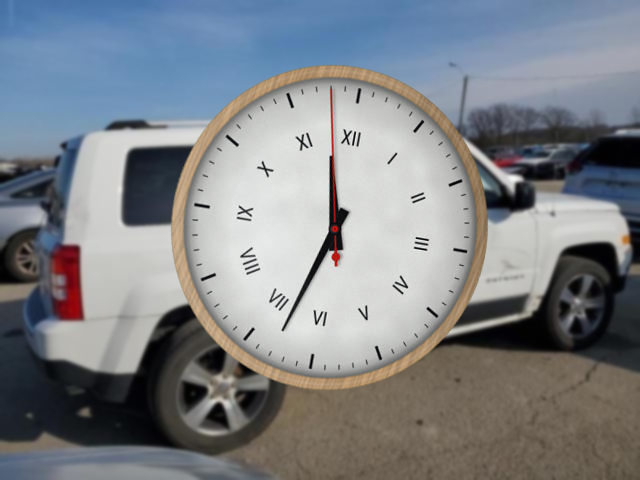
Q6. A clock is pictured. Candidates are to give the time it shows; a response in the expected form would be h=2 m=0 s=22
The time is h=11 m=32 s=58
